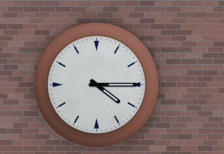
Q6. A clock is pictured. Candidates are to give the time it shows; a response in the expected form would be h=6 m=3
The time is h=4 m=15
